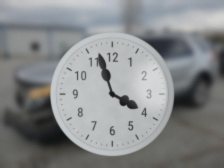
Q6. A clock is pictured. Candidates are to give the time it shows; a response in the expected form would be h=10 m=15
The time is h=3 m=57
